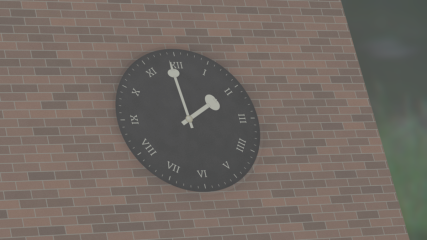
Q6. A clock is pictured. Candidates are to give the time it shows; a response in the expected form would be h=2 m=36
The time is h=1 m=59
